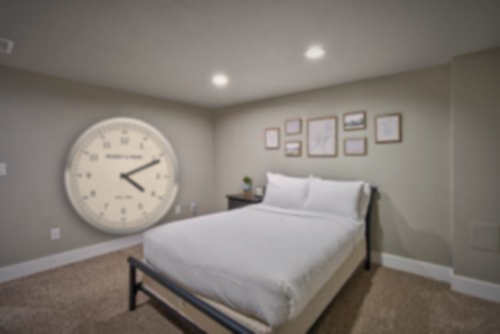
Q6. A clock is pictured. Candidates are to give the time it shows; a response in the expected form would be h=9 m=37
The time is h=4 m=11
